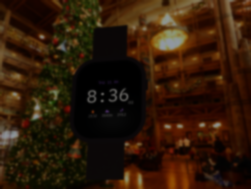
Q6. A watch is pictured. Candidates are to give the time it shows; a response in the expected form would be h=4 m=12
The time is h=8 m=36
